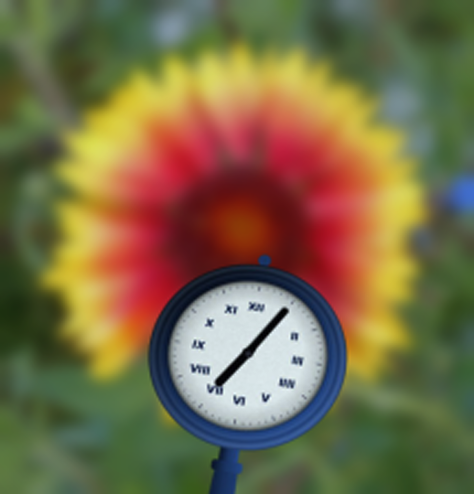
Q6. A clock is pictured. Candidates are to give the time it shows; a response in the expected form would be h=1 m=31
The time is h=7 m=5
